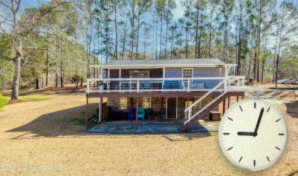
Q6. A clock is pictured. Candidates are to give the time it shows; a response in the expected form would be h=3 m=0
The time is h=9 m=3
